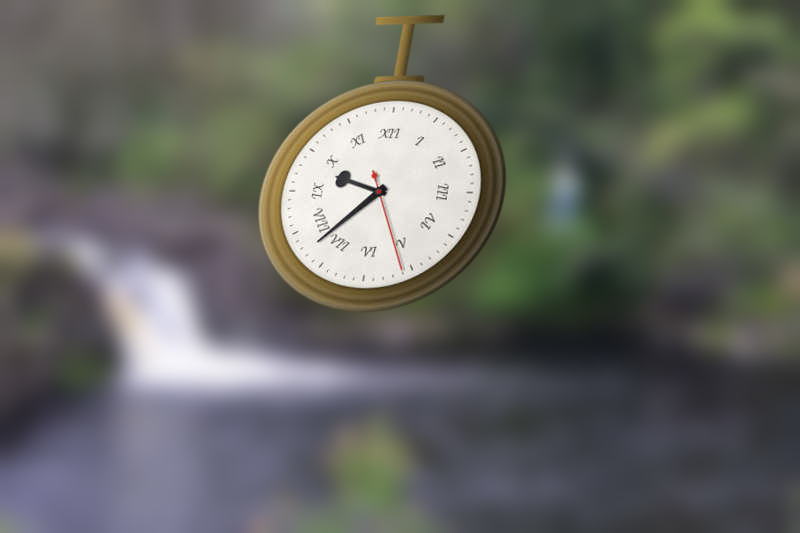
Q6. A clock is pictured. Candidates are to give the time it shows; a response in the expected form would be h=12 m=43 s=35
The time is h=9 m=37 s=26
